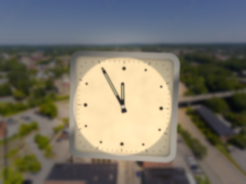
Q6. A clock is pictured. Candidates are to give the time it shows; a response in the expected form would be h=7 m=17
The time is h=11 m=55
